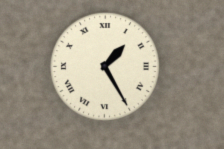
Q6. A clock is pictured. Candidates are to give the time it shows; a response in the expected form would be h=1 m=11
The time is h=1 m=25
